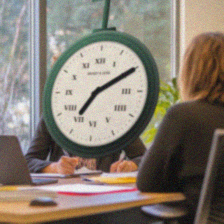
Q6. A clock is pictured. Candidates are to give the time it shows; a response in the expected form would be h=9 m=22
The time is h=7 m=10
